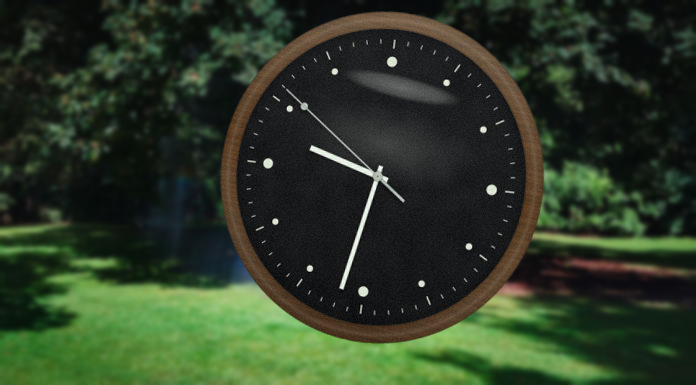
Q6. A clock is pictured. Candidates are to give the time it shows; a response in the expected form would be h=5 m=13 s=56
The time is h=9 m=31 s=51
